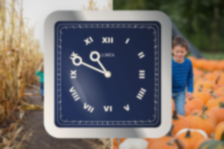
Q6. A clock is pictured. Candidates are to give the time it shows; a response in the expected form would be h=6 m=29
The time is h=10 m=49
